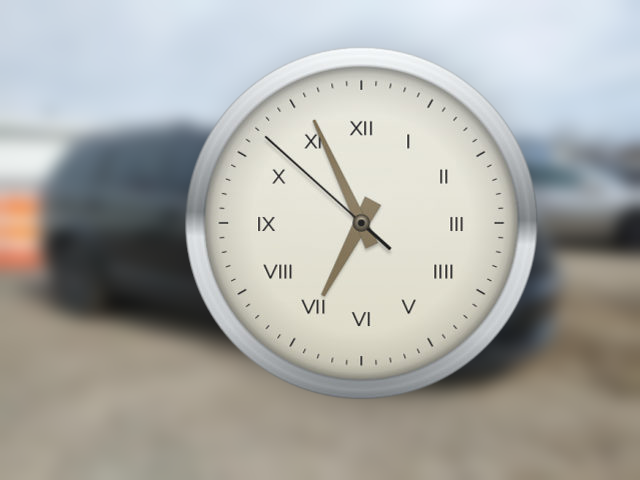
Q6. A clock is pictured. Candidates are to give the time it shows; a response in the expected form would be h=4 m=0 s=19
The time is h=6 m=55 s=52
